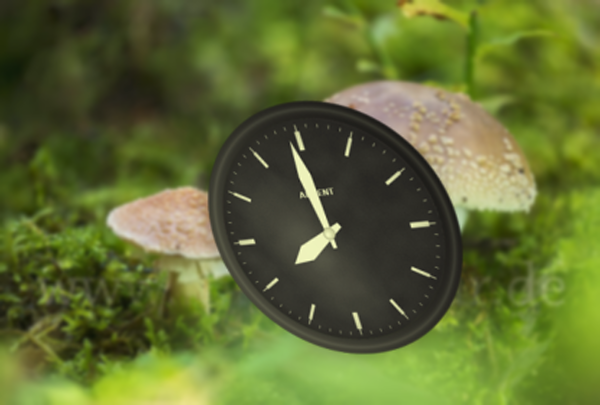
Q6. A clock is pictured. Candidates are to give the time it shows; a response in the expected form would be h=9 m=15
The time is h=7 m=59
